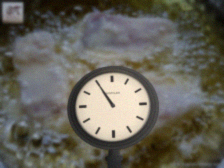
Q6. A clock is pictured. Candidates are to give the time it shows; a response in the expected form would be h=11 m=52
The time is h=10 m=55
